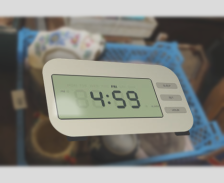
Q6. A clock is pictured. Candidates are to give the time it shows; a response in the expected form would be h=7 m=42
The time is h=4 m=59
